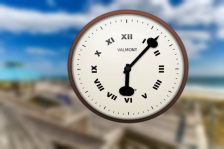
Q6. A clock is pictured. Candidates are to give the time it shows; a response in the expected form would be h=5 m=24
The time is h=6 m=7
